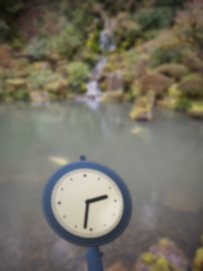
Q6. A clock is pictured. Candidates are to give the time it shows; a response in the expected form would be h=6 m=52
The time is h=2 m=32
